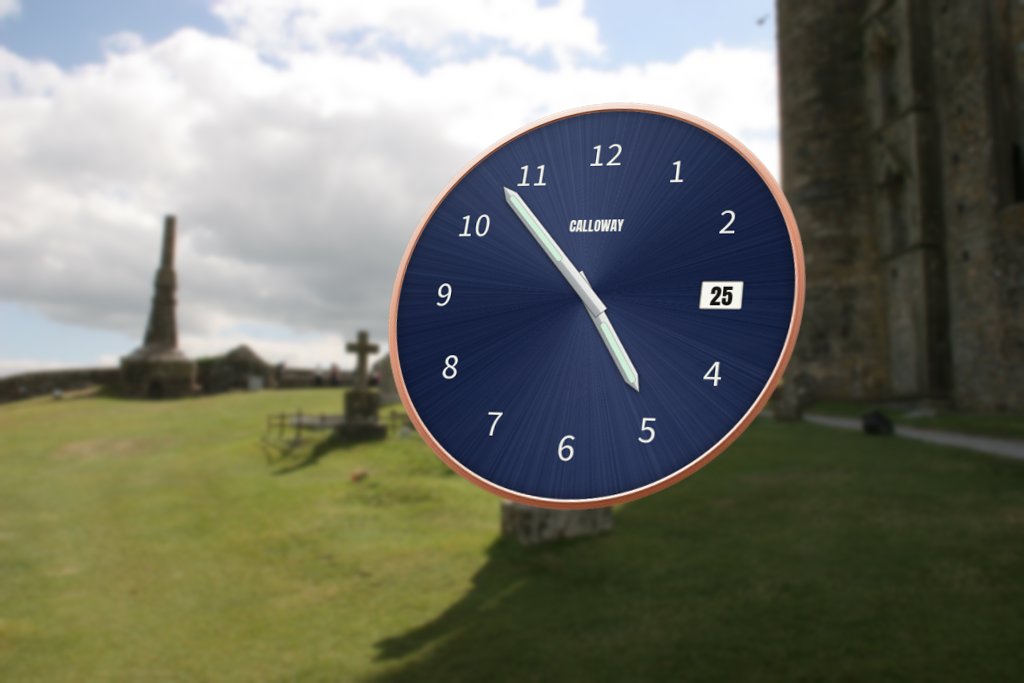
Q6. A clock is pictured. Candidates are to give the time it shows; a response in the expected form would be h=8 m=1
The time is h=4 m=53
